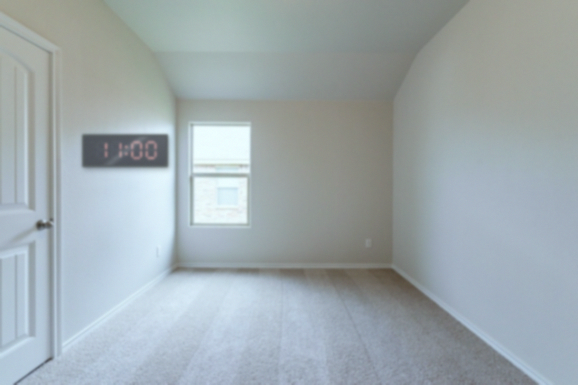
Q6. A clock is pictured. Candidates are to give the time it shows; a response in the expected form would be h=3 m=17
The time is h=11 m=0
